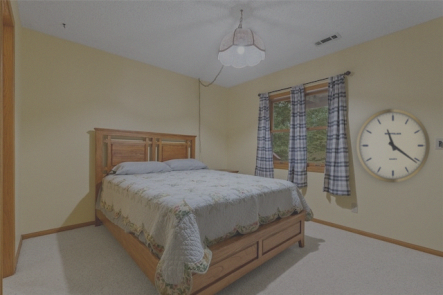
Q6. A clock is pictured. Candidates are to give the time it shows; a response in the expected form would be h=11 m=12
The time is h=11 m=21
